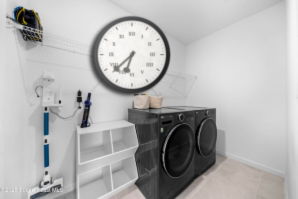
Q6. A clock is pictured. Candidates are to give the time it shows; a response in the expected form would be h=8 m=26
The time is h=6 m=38
